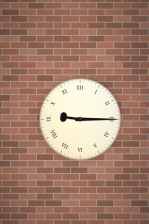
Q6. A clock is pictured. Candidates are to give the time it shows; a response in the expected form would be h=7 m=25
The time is h=9 m=15
